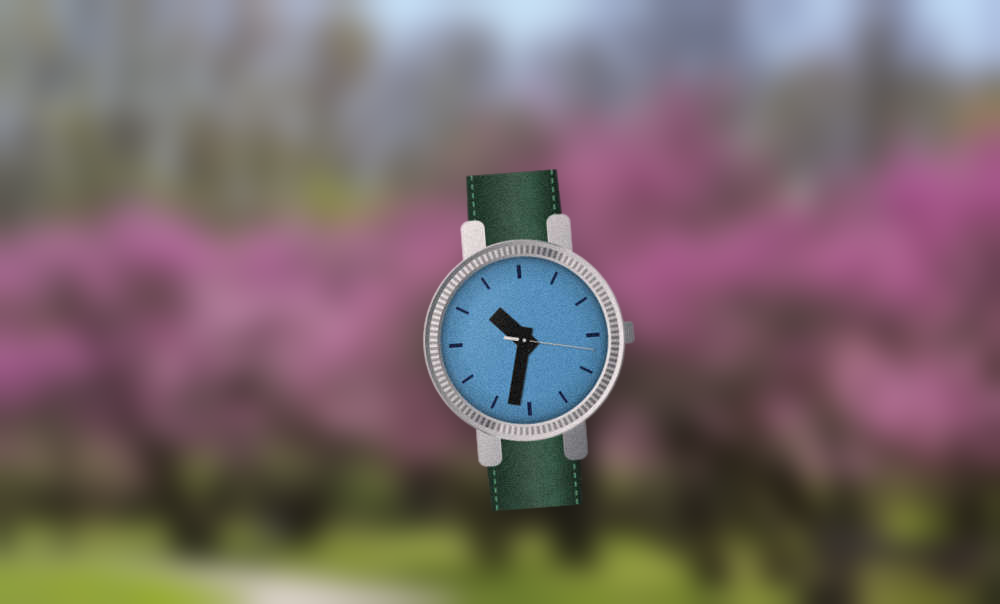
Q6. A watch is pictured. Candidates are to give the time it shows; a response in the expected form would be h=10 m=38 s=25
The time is h=10 m=32 s=17
